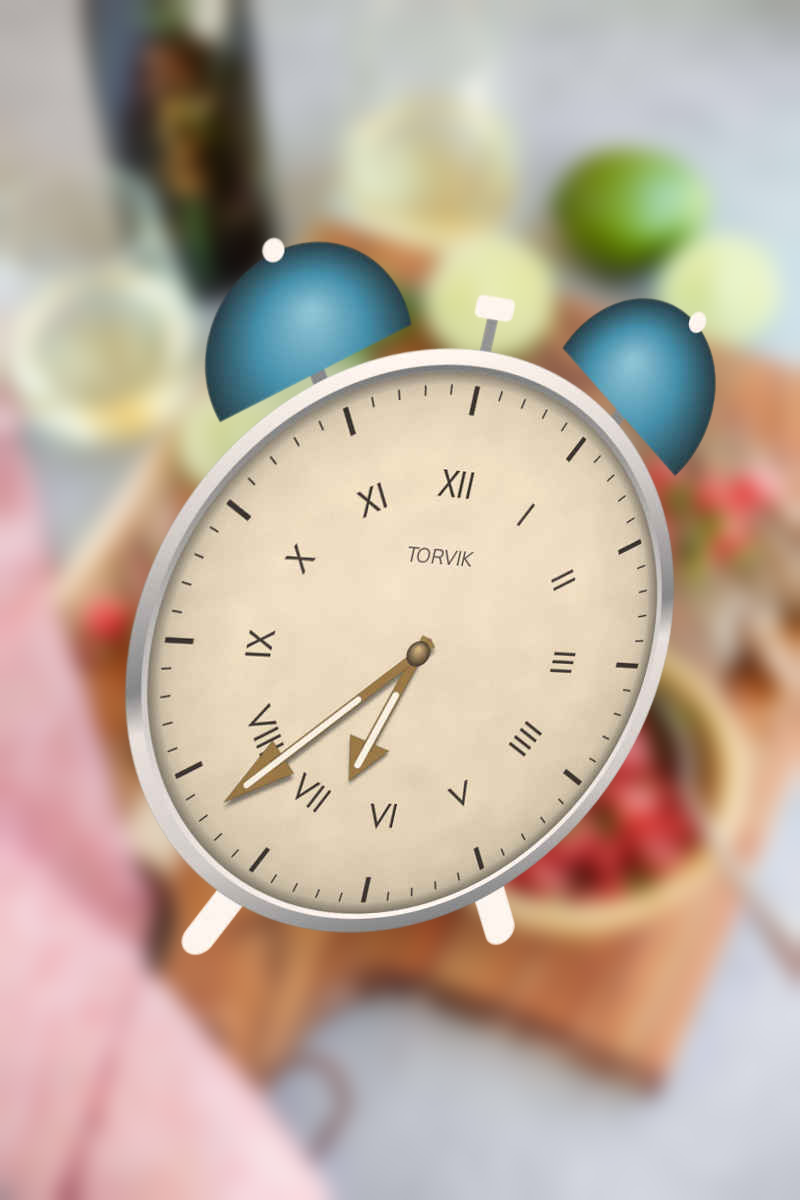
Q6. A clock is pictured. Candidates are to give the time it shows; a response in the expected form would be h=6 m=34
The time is h=6 m=38
